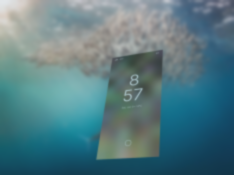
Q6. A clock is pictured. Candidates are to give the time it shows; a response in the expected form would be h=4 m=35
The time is h=8 m=57
